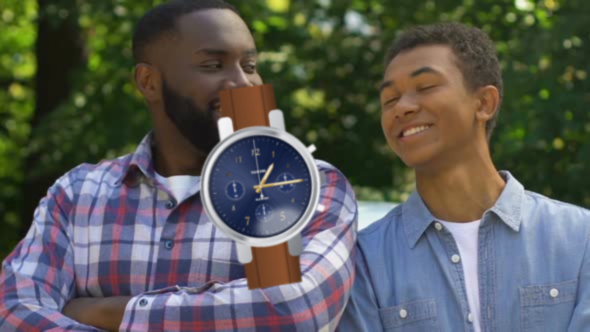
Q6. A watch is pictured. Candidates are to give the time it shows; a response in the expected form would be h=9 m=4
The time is h=1 m=15
